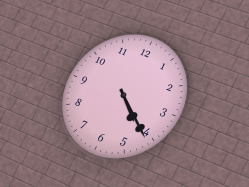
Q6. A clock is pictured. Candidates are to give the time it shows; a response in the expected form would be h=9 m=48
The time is h=4 m=21
